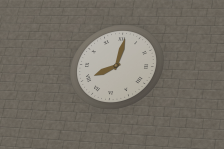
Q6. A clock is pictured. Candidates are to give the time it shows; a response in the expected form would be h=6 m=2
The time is h=8 m=1
